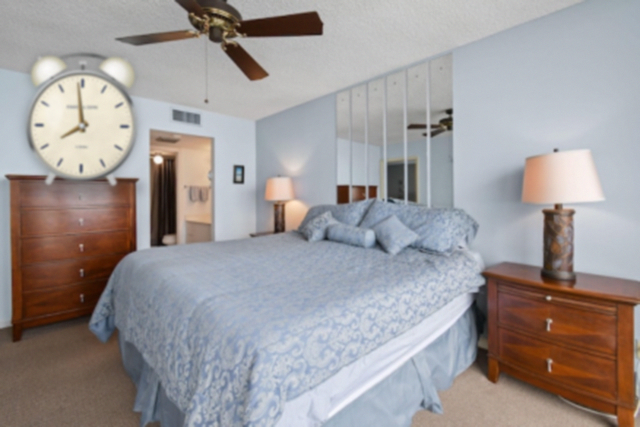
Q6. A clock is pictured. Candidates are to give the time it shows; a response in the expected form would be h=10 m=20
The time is h=7 m=59
